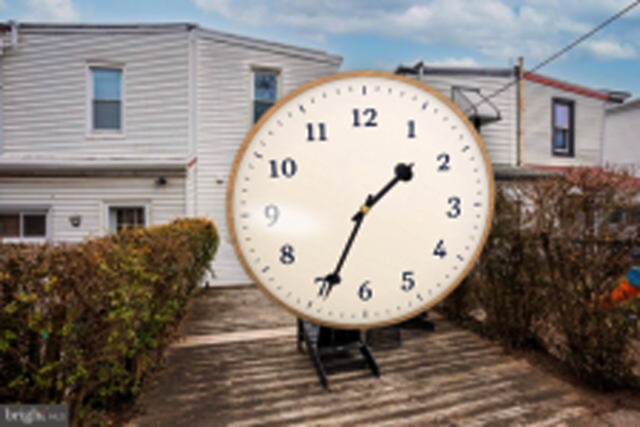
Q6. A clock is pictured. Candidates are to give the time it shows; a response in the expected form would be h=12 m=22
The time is h=1 m=34
